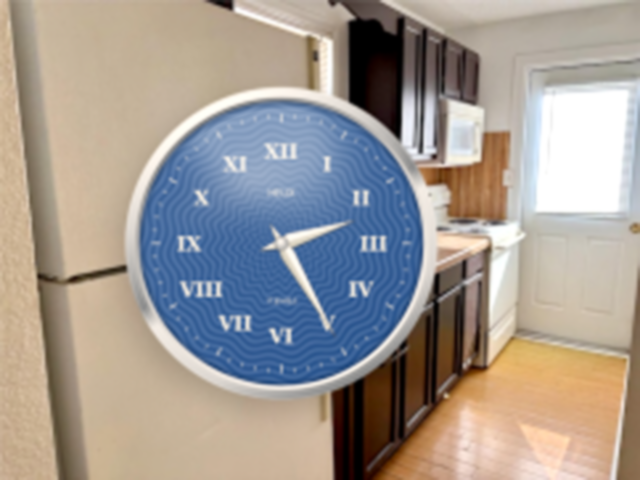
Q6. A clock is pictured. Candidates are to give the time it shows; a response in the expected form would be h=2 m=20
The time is h=2 m=25
